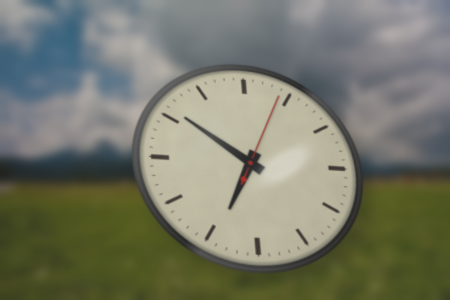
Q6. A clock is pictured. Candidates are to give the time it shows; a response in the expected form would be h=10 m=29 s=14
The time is h=6 m=51 s=4
